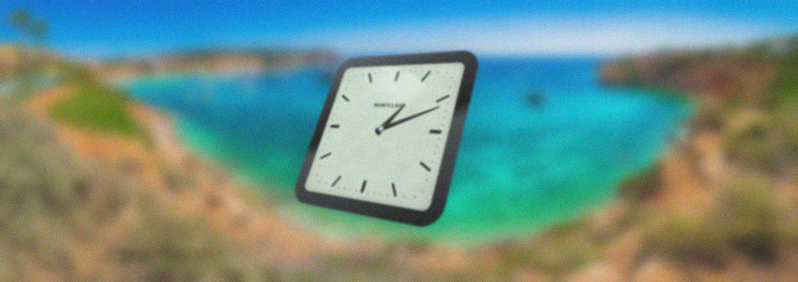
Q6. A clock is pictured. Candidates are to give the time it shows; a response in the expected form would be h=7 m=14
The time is h=1 m=11
